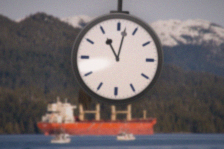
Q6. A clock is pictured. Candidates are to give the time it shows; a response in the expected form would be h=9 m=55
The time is h=11 m=2
